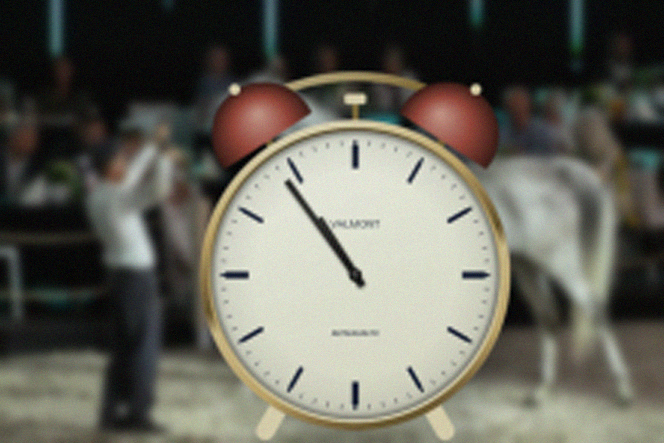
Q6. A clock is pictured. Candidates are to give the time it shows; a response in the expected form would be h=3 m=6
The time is h=10 m=54
